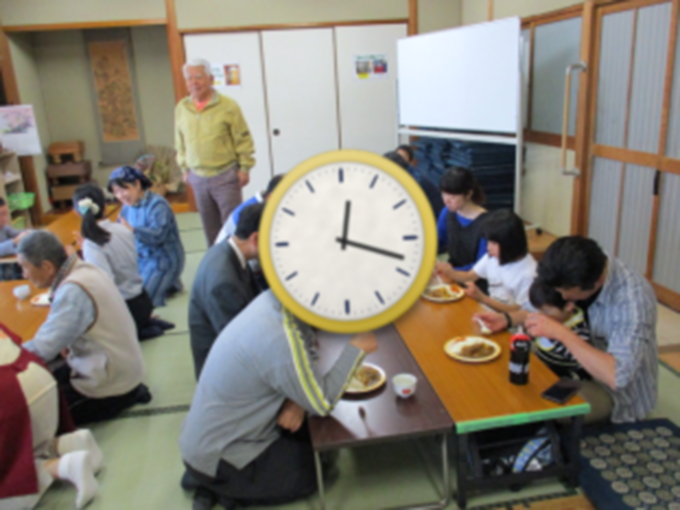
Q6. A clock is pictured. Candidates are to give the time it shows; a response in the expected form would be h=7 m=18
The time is h=12 m=18
